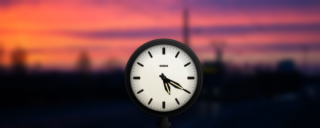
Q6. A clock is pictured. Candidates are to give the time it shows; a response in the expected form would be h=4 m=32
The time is h=5 m=20
